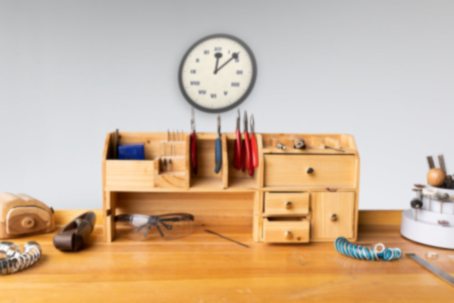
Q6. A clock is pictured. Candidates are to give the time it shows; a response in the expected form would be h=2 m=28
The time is h=12 m=8
